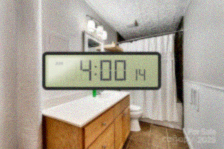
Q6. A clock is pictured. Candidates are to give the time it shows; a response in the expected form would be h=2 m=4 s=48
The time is h=4 m=0 s=14
